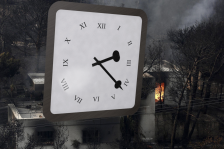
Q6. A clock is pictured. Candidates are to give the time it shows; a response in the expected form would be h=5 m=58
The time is h=2 m=22
